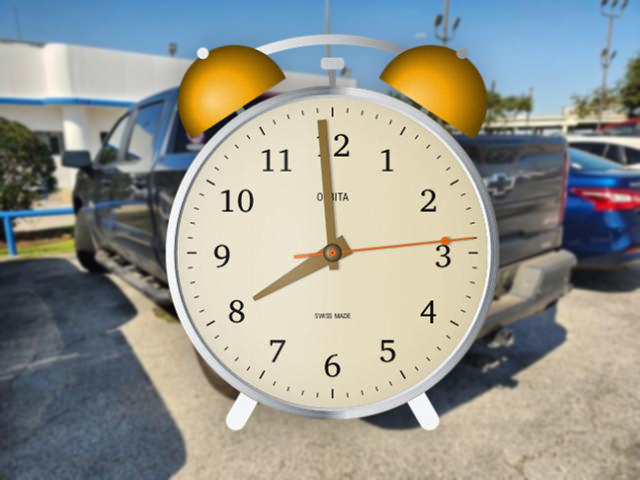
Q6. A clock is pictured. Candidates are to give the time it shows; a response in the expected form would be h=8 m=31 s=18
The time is h=7 m=59 s=14
